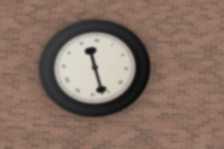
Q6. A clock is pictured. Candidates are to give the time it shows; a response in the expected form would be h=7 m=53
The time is h=11 m=27
